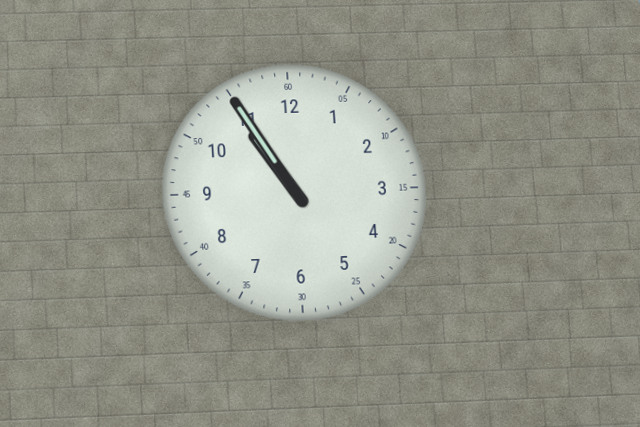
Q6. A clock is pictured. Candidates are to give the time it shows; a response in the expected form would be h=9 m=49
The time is h=10 m=55
